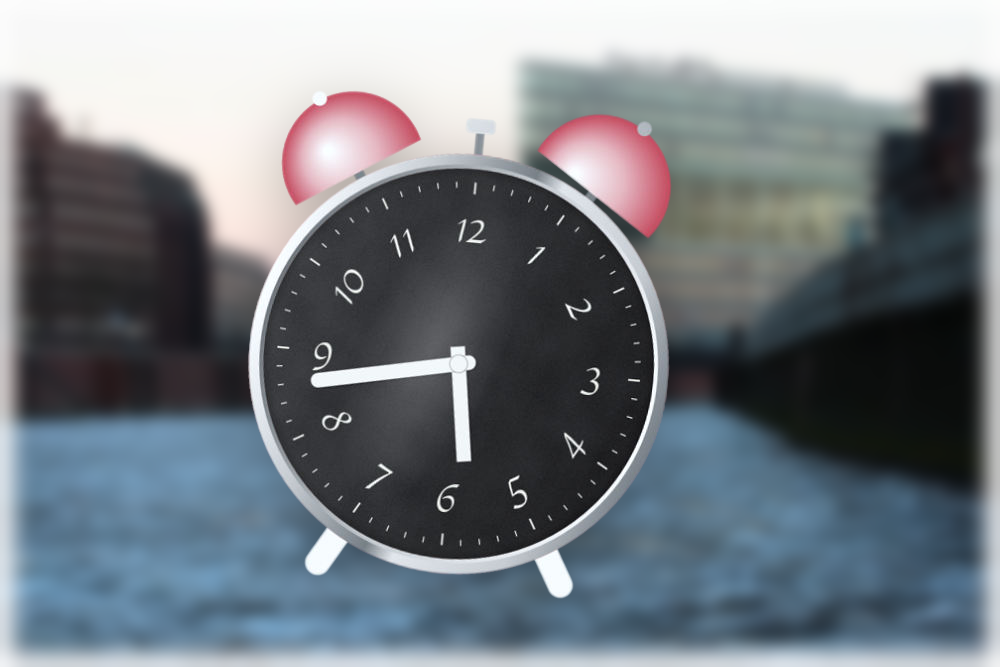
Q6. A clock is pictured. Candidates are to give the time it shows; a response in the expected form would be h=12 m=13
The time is h=5 m=43
